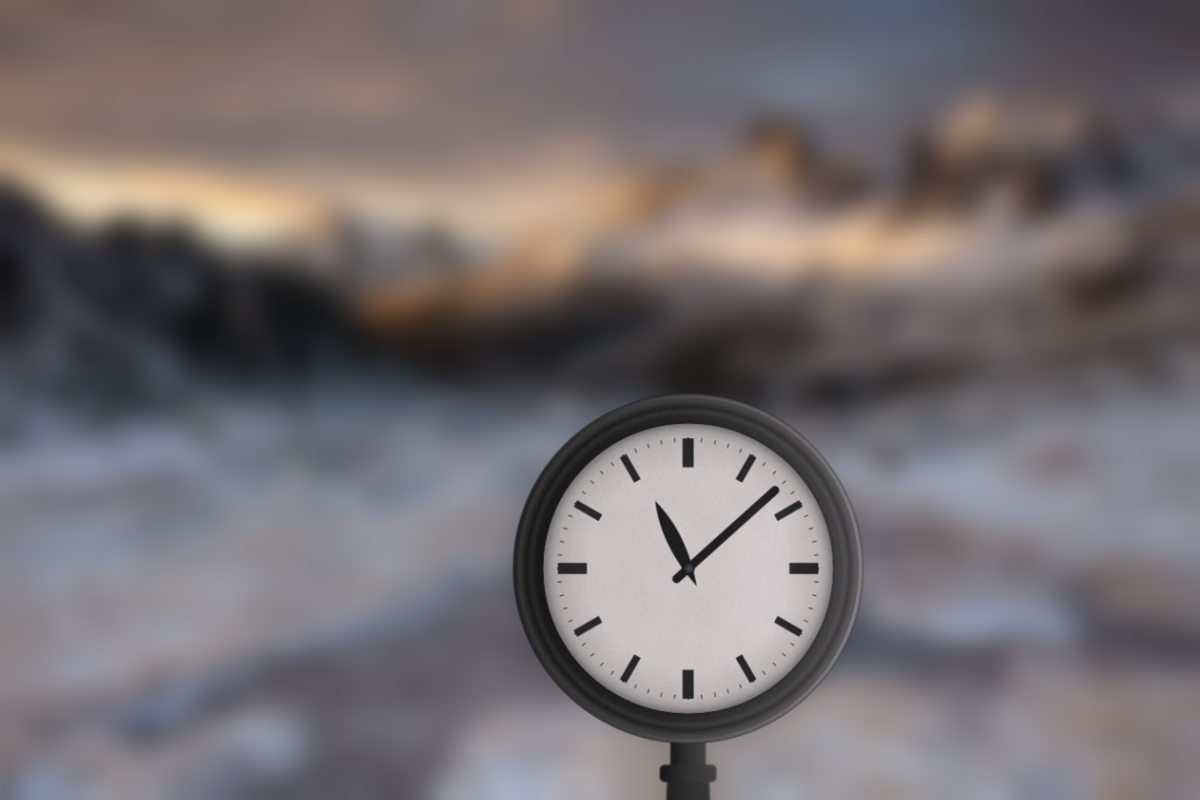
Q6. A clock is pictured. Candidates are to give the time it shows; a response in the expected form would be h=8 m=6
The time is h=11 m=8
